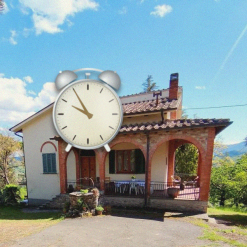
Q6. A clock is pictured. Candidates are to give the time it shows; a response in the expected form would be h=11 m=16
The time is h=9 m=55
